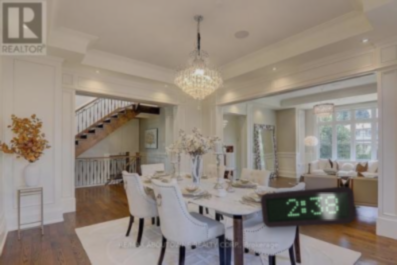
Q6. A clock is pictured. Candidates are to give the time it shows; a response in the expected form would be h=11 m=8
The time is h=2 m=38
